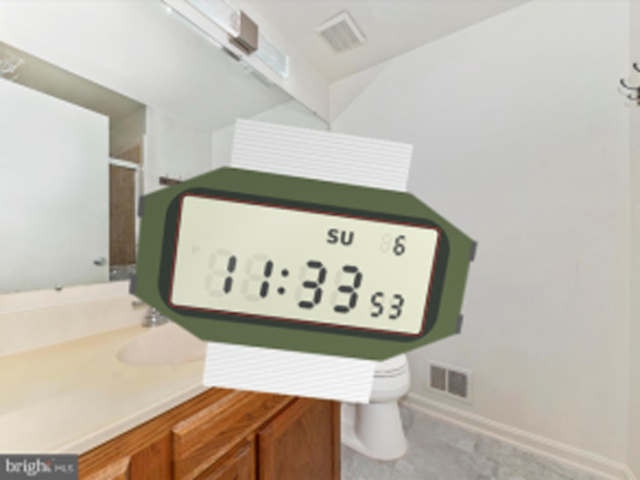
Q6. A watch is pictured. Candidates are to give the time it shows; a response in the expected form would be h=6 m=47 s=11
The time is h=11 m=33 s=53
